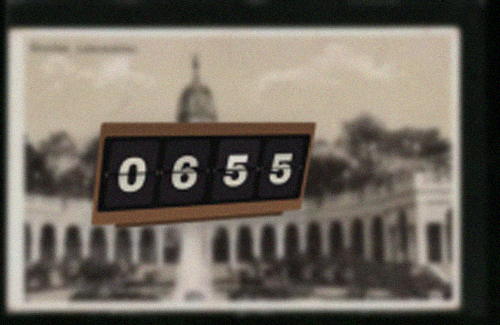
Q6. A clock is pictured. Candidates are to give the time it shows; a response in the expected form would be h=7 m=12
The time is h=6 m=55
